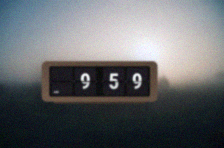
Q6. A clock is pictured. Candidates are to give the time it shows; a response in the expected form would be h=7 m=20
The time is h=9 m=59
